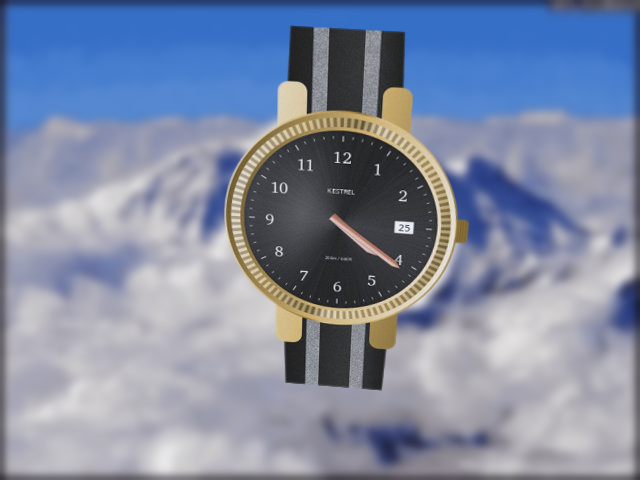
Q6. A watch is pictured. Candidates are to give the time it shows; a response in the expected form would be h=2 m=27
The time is h=4 m=21
